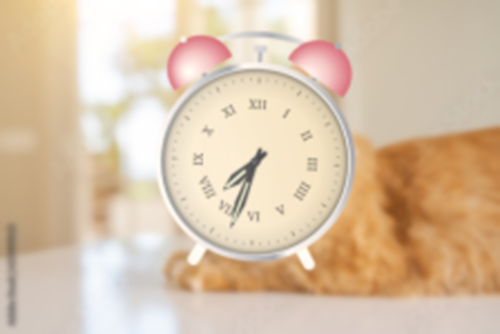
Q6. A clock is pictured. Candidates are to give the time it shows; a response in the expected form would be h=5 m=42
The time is h=7 m=33
